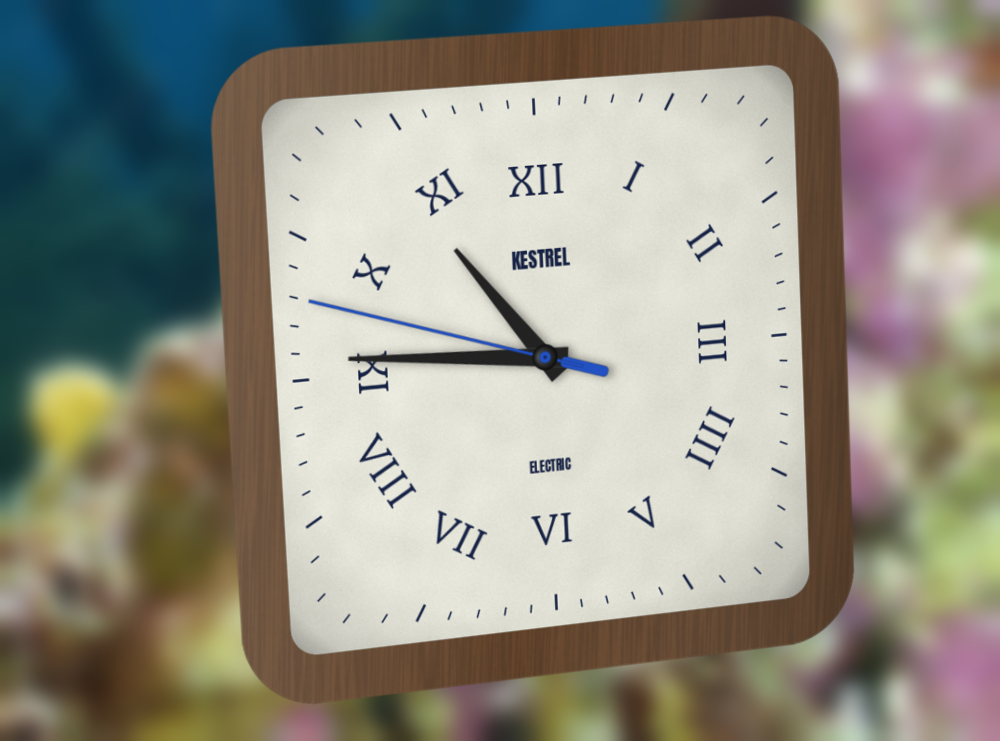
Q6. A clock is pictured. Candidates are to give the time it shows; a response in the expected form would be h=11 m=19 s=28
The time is h=10 m=45 s=48
